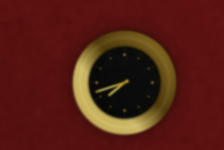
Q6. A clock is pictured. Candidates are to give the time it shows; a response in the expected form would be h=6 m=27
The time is h=7 m=42
